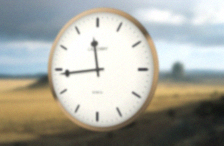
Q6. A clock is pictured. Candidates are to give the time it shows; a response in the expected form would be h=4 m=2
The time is h=11 m=44
